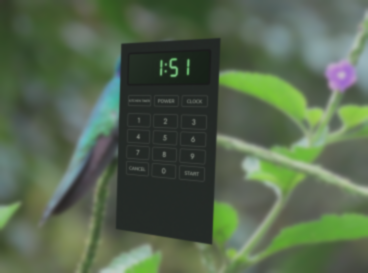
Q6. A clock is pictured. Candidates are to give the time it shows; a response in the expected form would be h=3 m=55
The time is h=1 m=51
